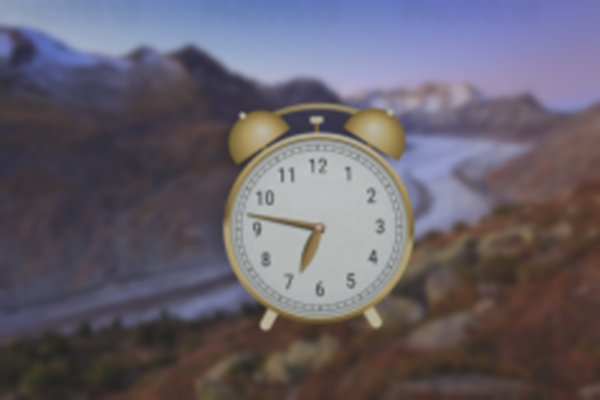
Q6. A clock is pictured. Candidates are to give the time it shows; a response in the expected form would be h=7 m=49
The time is h=6 m=47
